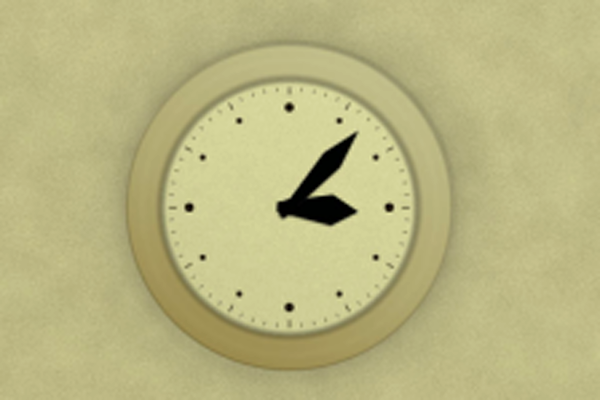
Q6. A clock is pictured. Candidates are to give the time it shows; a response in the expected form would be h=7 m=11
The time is h=3 m=7
